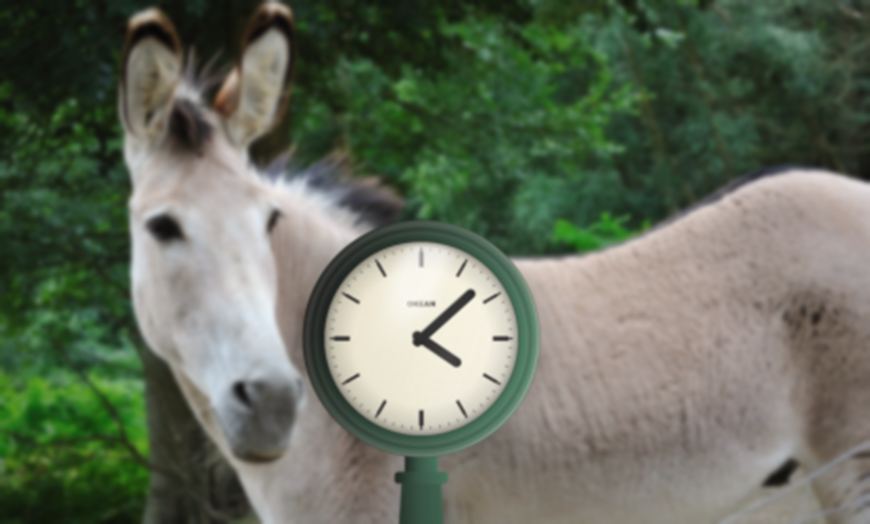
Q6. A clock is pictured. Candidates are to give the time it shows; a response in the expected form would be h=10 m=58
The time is h=4 m=8
